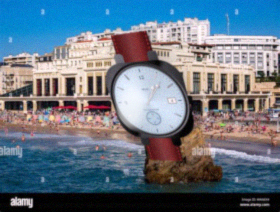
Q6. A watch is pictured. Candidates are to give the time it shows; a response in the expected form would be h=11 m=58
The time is h=1 m=7
